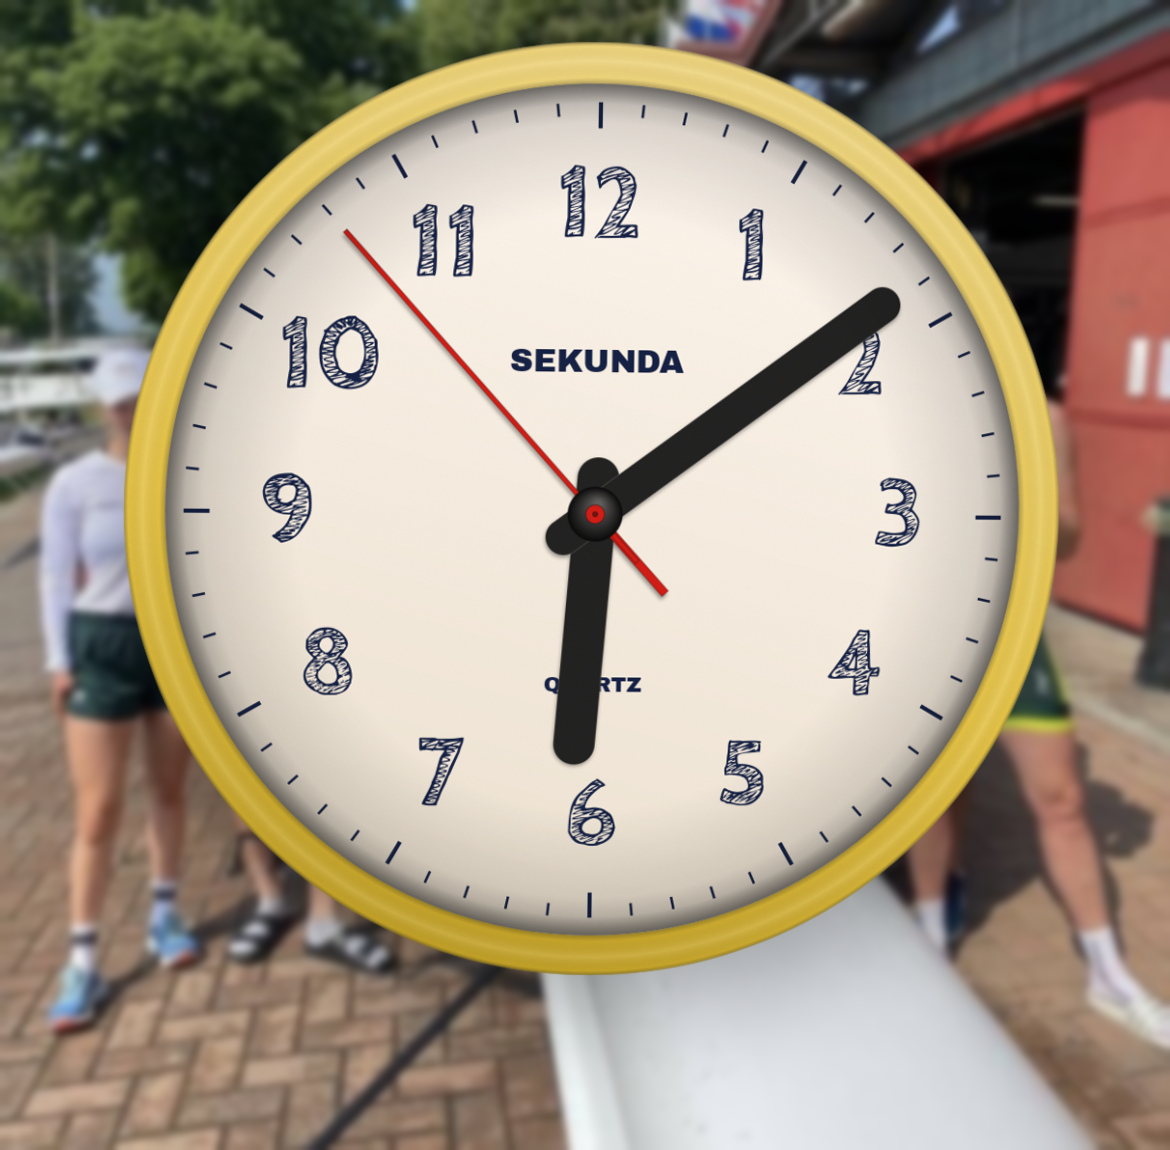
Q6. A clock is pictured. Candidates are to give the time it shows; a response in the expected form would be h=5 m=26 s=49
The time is h=6 m=8 s=53
